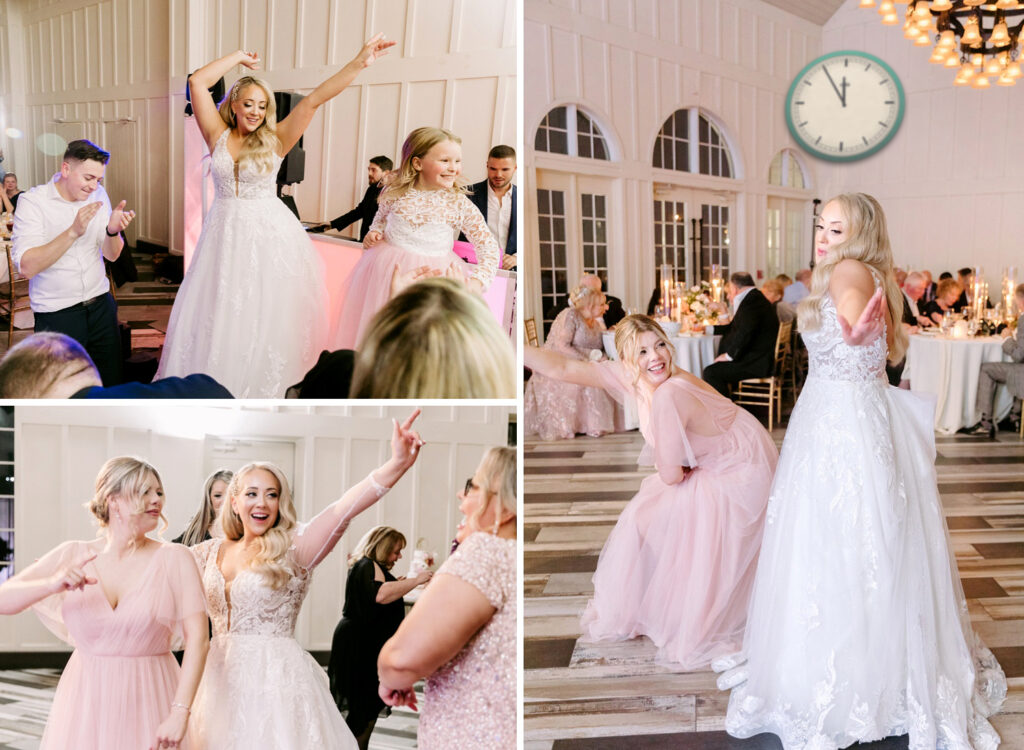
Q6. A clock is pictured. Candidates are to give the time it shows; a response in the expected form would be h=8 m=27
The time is h=11 m=55
